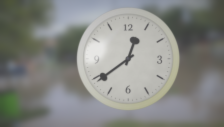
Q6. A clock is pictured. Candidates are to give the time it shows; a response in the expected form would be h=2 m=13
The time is h=12 m=39
